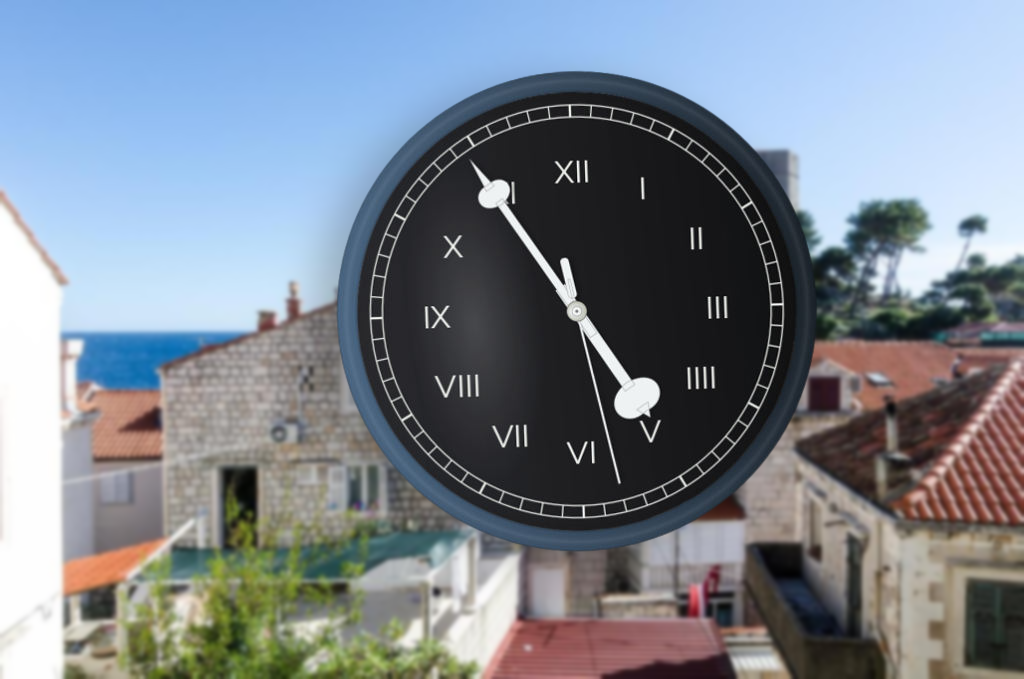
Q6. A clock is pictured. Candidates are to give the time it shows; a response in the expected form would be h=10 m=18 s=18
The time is h=4 m=54 s=28
